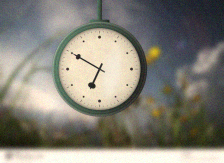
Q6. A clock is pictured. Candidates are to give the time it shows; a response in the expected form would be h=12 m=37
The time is h=6 m=50
